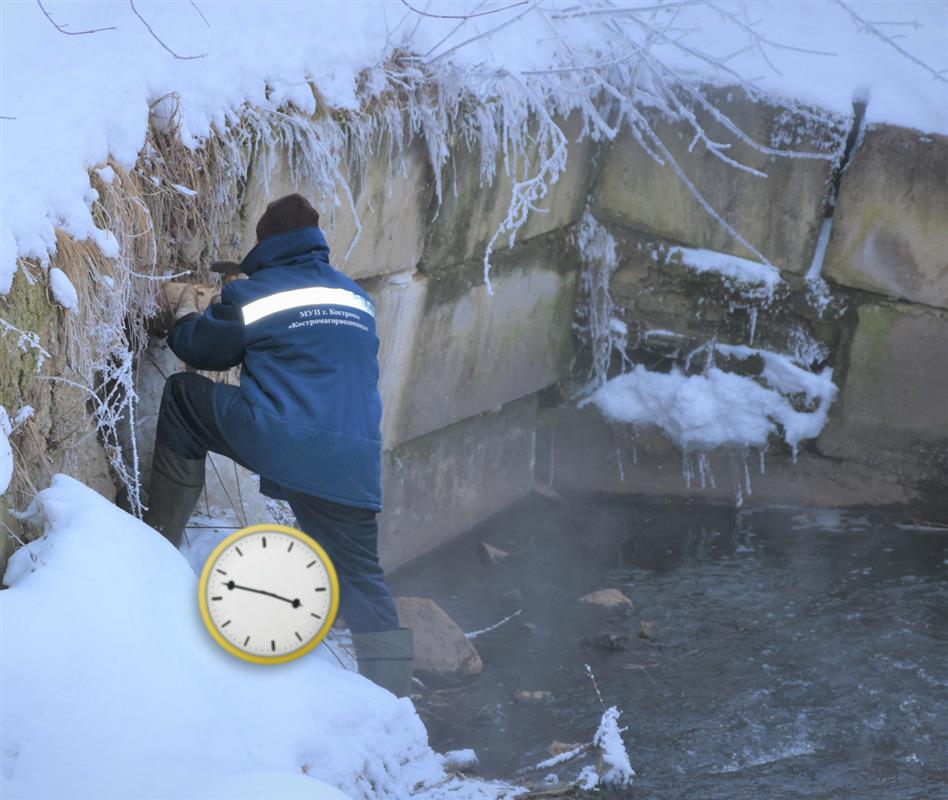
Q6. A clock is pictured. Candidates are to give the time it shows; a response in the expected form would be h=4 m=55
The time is h=3 m=48
